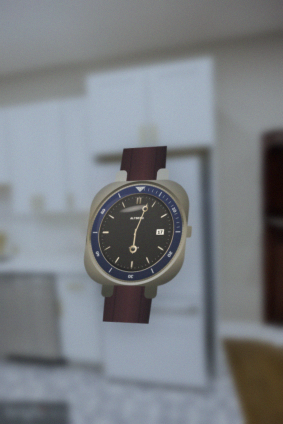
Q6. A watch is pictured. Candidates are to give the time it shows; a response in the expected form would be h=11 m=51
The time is h=6 m=3
